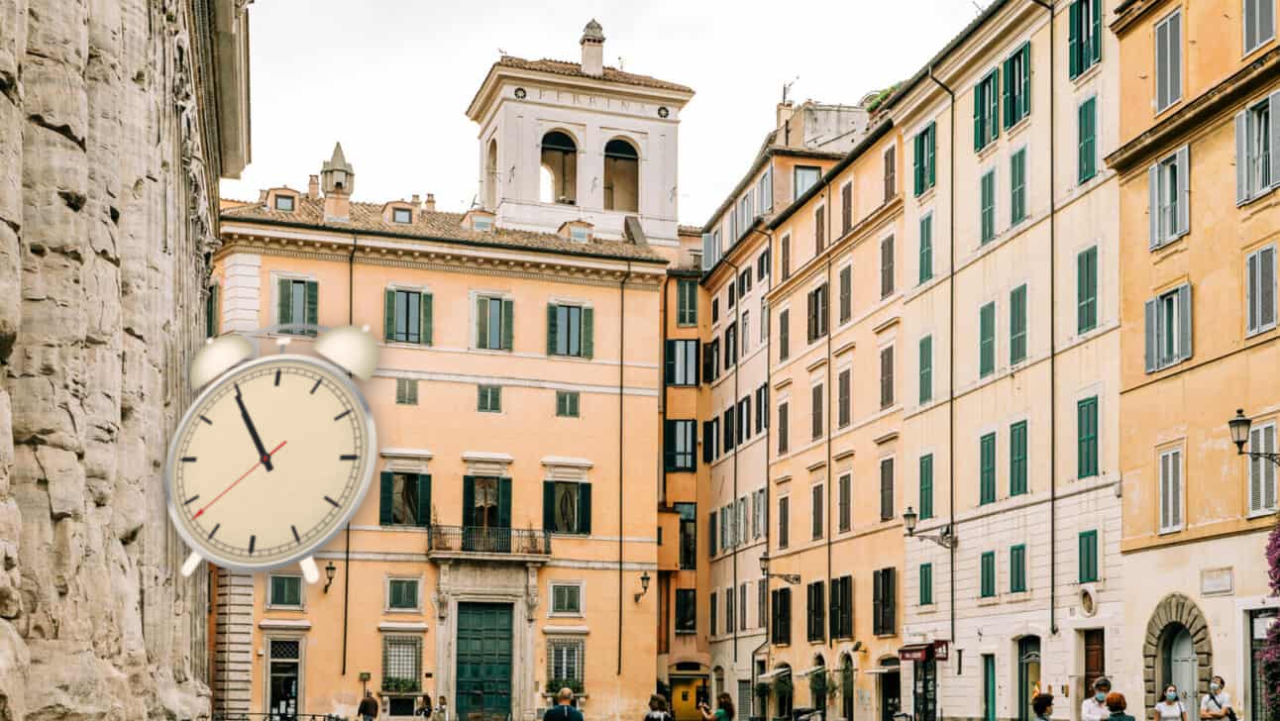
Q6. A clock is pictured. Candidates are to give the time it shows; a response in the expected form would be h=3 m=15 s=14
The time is h=10 m=54 s=38
